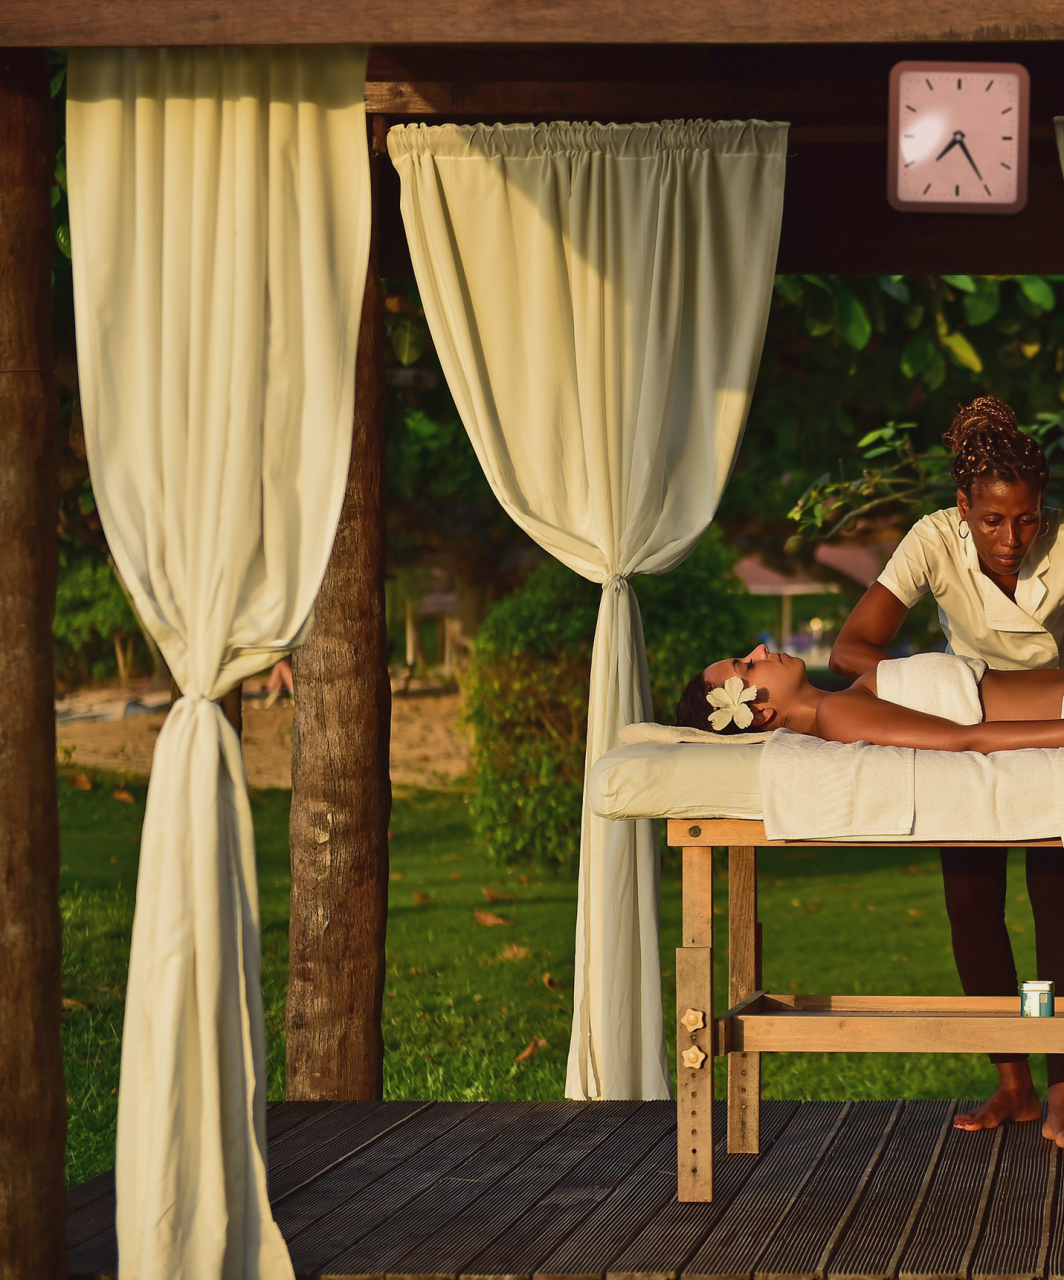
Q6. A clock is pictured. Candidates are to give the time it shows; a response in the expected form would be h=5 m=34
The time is h=7 m=25
